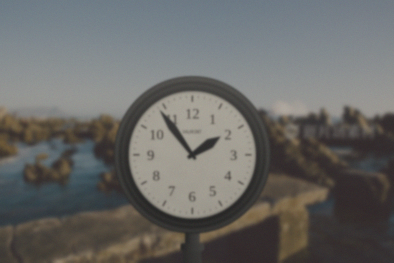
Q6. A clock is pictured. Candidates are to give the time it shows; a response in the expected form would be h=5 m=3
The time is h=1 m=54
